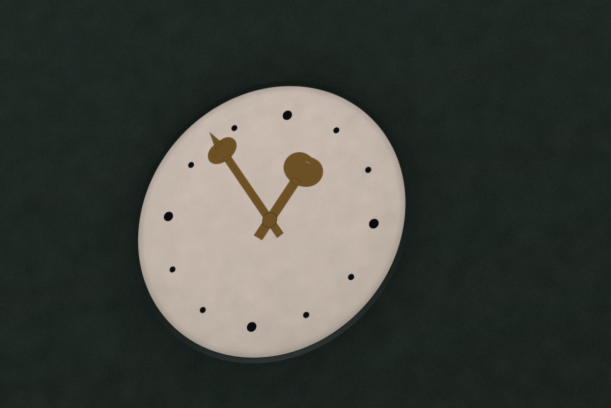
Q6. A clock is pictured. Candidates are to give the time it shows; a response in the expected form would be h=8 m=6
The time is h=12 m=53
